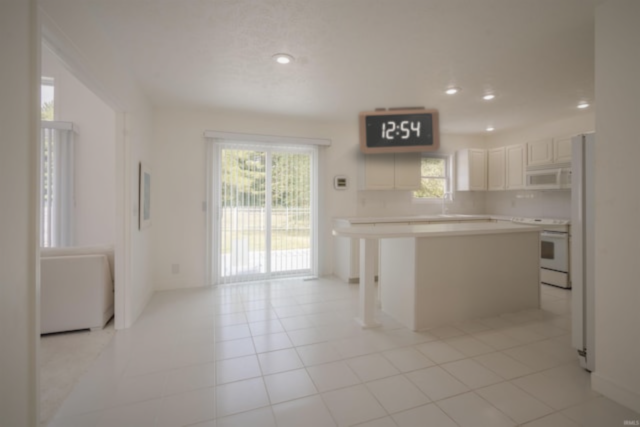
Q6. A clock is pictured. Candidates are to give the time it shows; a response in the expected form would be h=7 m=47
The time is h=12 m=54
